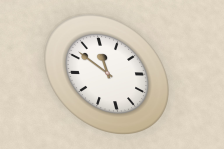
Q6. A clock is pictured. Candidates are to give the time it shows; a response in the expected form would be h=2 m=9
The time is h=11 m=52
